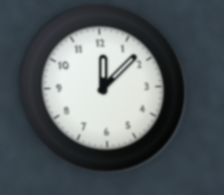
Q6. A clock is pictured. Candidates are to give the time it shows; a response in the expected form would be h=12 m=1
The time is h=12 m=8
